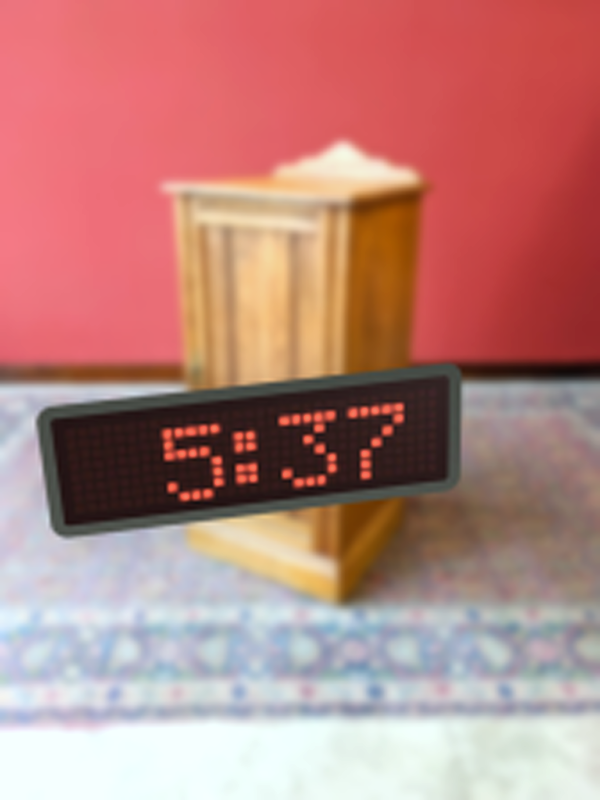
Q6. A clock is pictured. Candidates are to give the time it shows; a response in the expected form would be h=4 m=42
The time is h=5 m=37
